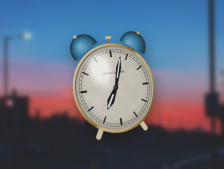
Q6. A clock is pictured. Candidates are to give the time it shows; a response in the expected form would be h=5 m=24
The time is h=7 m=3
